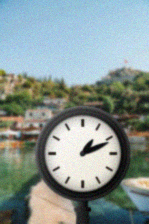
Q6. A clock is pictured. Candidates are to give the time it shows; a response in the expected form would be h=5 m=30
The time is h=1 m=11
